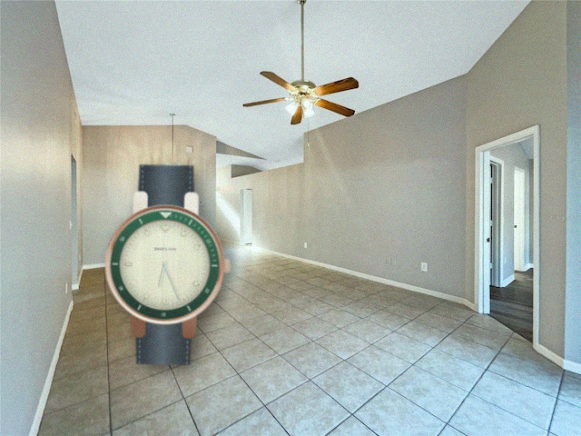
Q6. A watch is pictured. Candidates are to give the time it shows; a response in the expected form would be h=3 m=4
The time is h=6 m=26
